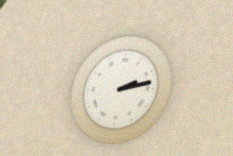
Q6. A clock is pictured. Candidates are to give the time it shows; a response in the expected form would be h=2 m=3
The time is h=2 m=13
